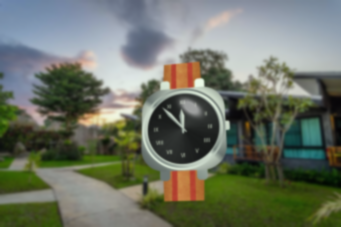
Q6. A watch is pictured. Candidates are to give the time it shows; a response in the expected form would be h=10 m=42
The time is h=11 m=53
